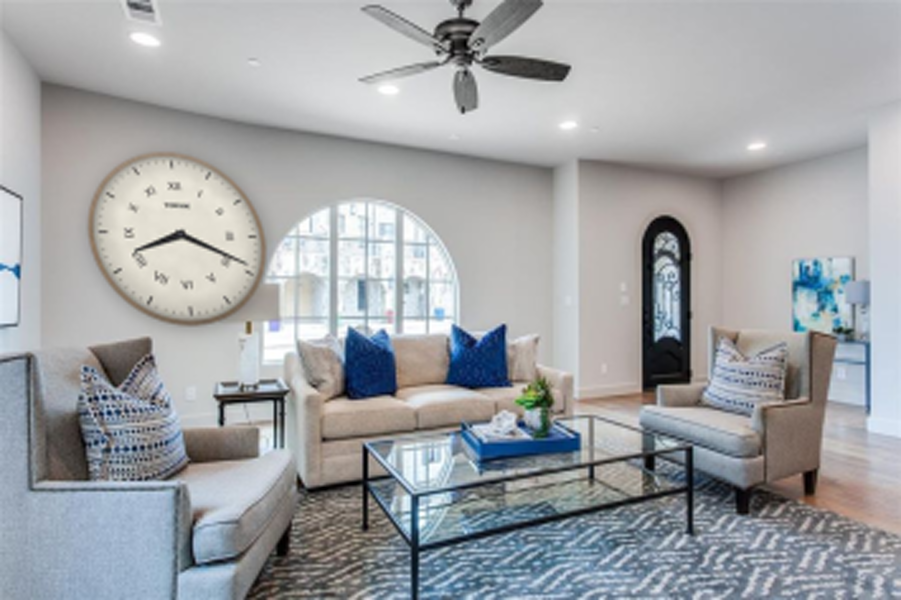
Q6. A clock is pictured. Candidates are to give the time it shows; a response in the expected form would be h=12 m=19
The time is h=8 m=19
